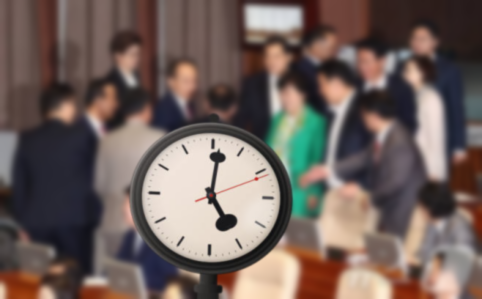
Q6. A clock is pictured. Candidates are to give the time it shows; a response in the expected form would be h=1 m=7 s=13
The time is h=5 m=1 s=11
